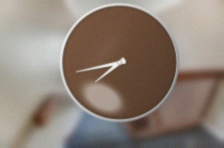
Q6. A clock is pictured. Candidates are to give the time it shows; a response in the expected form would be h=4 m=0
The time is h=7 m=43
